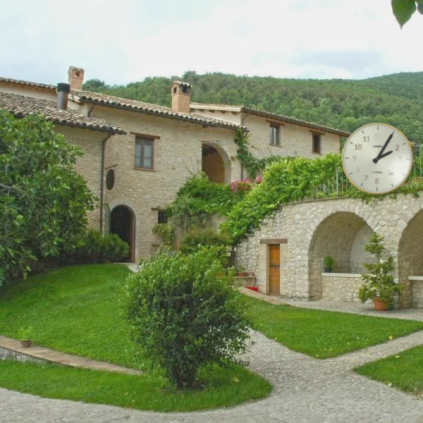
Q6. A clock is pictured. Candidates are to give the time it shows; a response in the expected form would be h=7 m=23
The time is h=2 m=5
